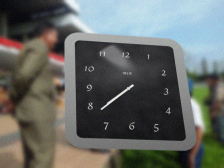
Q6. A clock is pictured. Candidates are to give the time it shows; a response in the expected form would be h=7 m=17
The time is h=7 m=38
